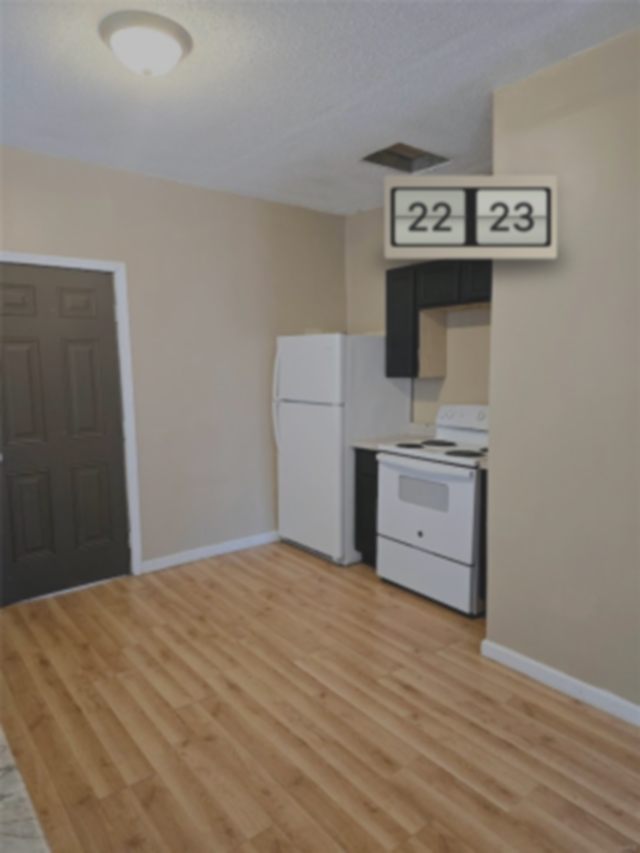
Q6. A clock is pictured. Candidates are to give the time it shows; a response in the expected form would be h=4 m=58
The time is h=22 m=23
